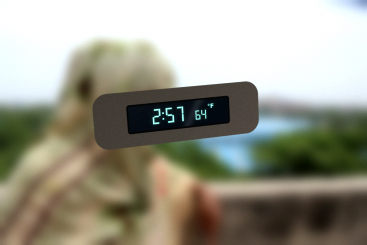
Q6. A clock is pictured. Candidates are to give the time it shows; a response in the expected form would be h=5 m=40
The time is h=2 m=57
